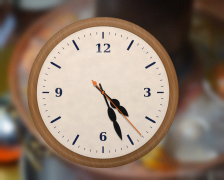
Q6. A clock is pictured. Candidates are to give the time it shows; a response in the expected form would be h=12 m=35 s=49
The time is h=4 m=26 s=23
